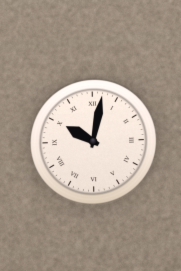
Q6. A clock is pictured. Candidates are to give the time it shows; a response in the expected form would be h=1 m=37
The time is h=10 m=2
